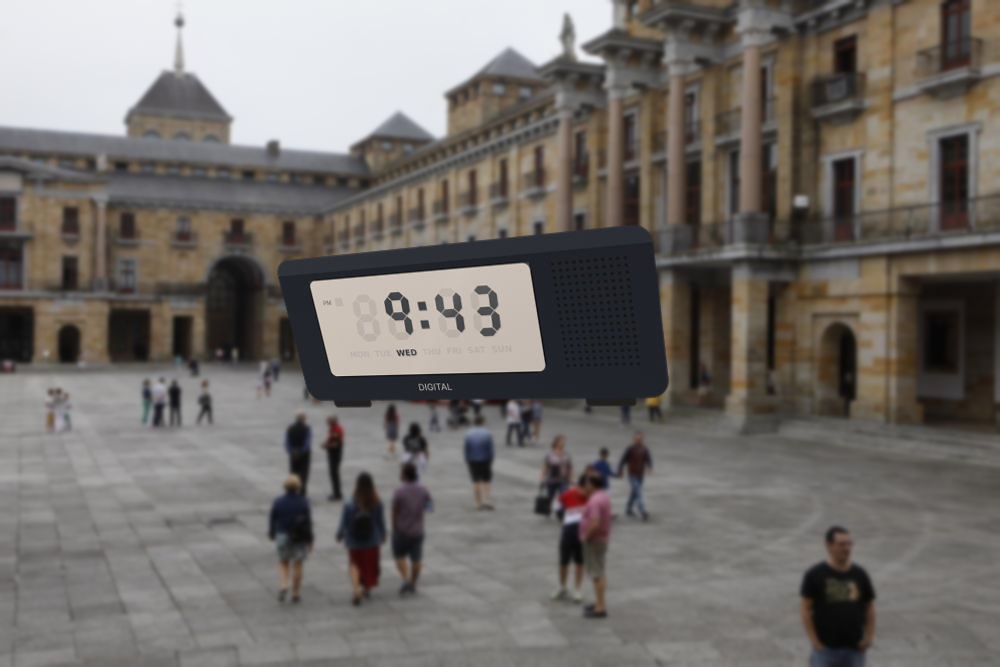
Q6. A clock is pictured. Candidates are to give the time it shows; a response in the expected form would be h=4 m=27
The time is h=9 m=43
